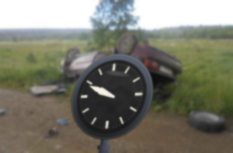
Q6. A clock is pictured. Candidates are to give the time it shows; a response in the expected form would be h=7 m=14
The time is h=9 m=49
